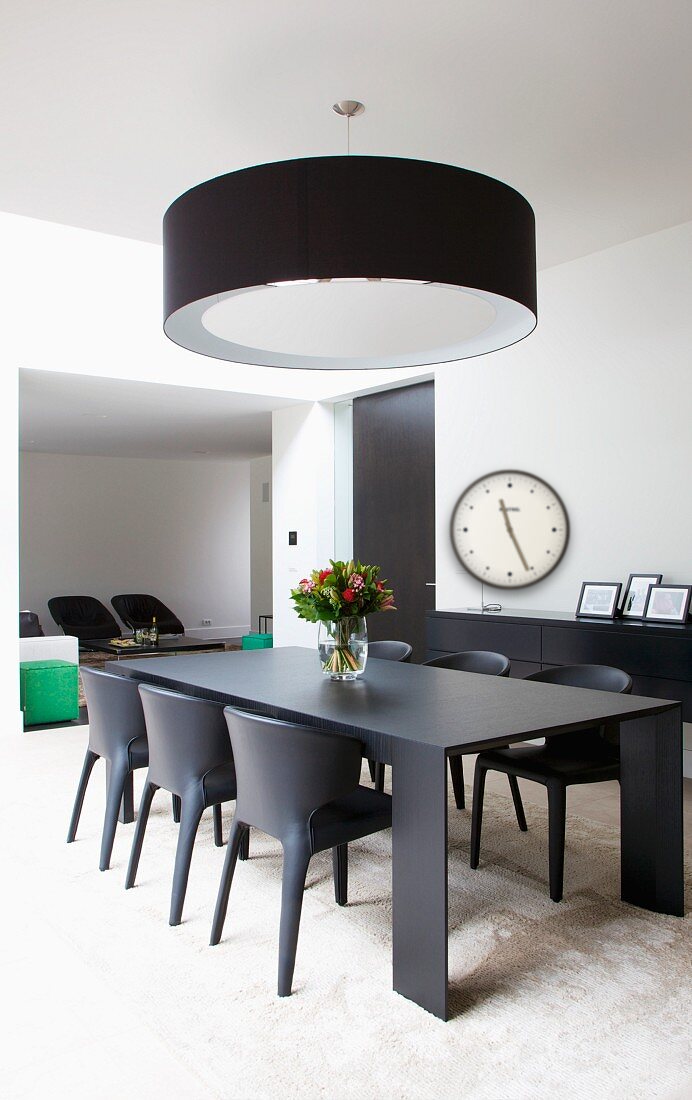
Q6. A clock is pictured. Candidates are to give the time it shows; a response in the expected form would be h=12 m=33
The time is h=11 m=26
